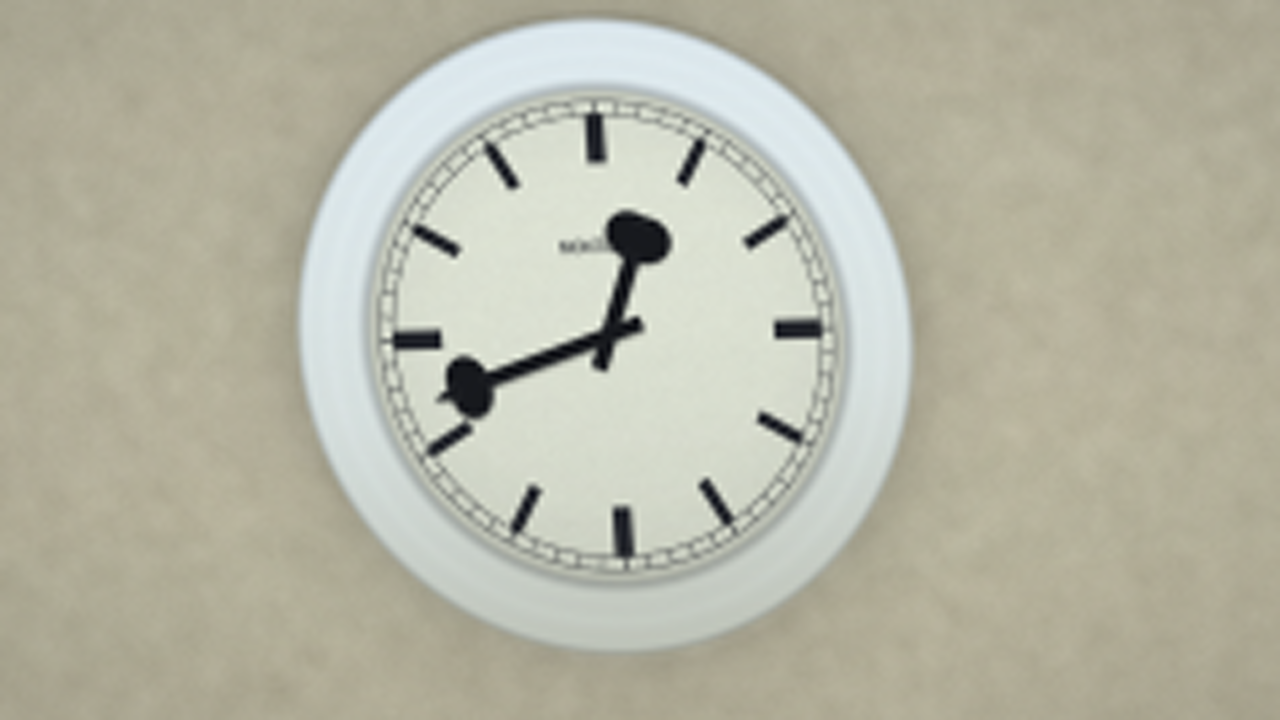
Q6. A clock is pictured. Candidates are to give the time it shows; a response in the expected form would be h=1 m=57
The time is h=12 m=42
